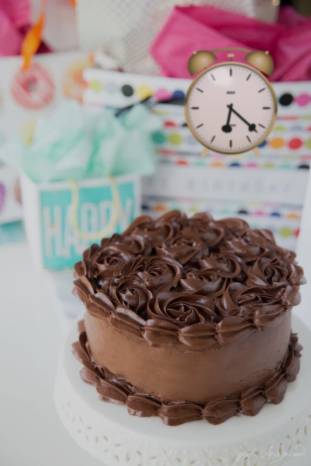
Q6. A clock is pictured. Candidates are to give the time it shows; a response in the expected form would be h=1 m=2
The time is h=6 m=22
